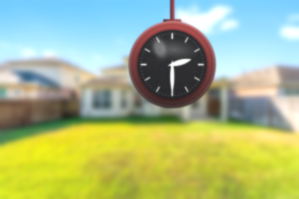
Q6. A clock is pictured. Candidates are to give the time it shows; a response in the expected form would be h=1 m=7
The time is h=2 m=30
